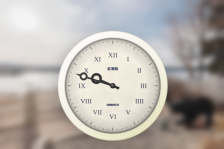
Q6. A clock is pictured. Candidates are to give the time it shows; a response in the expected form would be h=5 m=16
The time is h=9 m=48
